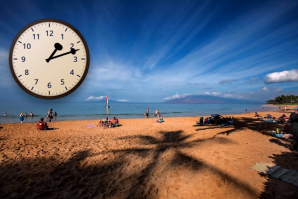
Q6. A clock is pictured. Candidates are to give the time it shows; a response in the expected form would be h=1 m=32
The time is h=1 m=12
